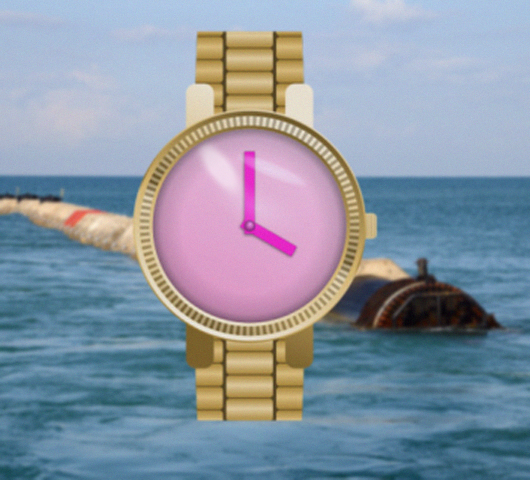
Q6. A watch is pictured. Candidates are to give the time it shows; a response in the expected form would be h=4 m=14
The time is h=4 m=0
